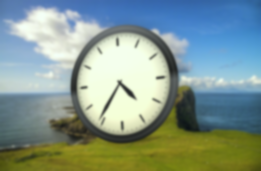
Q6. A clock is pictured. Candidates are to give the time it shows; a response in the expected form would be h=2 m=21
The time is h=4 m=36
